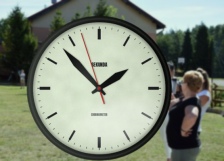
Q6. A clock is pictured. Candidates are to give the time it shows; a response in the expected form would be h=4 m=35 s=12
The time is h=1 m=52 s=57
